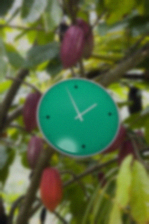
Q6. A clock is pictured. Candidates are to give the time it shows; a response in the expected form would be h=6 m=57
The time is h=1 m=57
